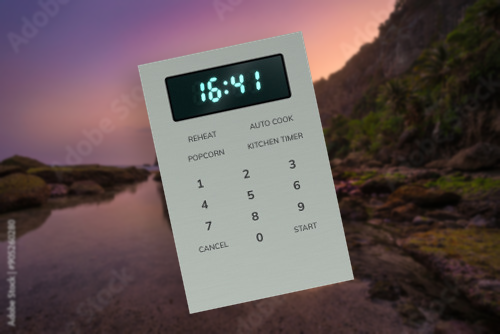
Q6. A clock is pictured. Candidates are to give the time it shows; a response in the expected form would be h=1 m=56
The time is h=16 m=41
